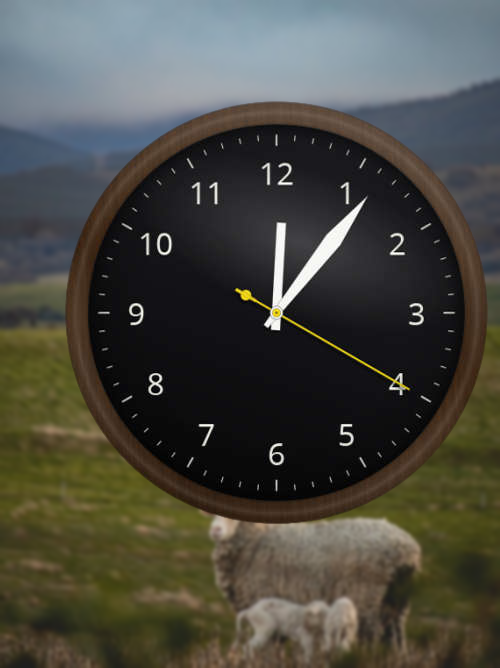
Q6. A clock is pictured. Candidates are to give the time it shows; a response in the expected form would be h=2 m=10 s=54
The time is h=12 m=6 s=20
